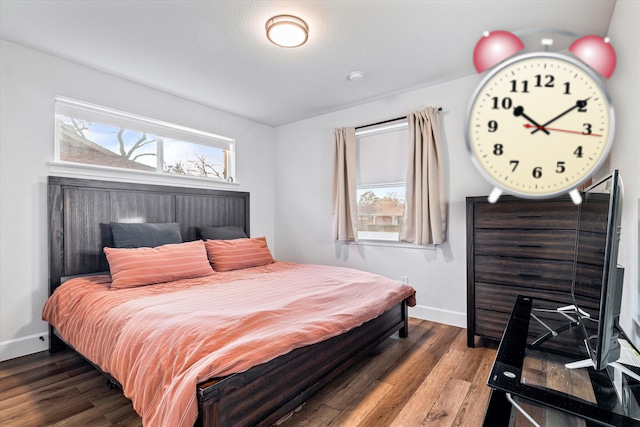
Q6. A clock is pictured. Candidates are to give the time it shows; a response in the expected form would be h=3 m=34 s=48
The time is h=10 m=9 s=16
